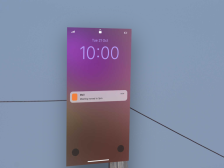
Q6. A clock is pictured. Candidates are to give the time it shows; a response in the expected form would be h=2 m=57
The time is h=10 m=0
